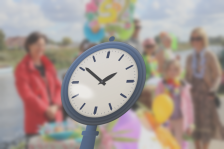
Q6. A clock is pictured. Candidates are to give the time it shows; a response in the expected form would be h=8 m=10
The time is h=1 m=51
